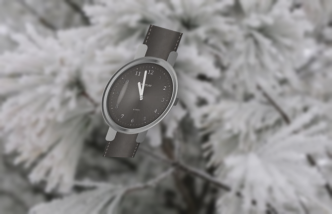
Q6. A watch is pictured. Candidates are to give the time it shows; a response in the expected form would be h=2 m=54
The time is h=10 m=58
